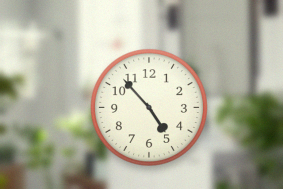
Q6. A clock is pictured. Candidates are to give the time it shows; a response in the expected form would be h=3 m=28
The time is h=4 m=53
